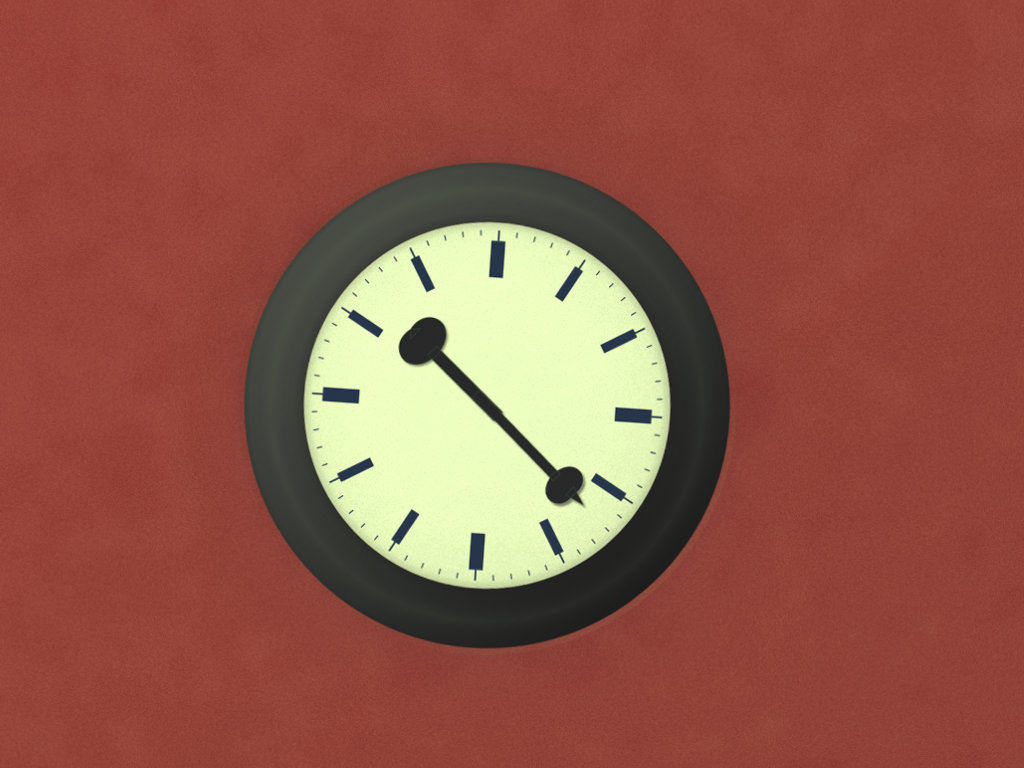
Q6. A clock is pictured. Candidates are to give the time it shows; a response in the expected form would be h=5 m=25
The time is h=10 m=22
